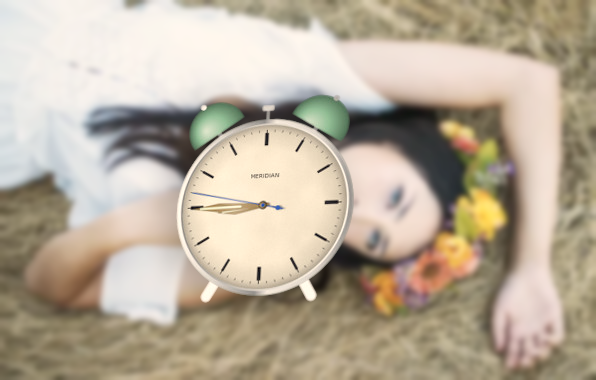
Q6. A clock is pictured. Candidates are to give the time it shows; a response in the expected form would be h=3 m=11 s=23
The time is h=8 m=44 s=47
